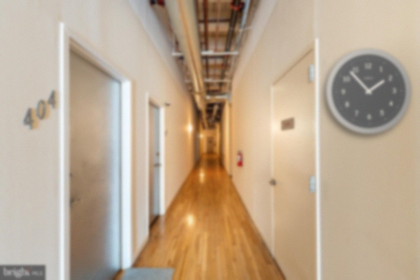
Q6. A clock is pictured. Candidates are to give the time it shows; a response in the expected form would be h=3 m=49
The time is h=1 m=53
